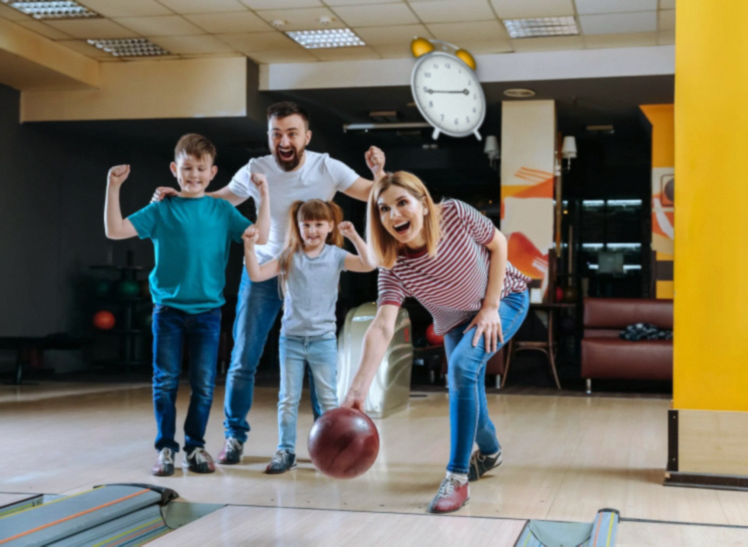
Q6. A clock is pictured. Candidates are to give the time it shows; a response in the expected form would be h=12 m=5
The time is h=2 m=44
